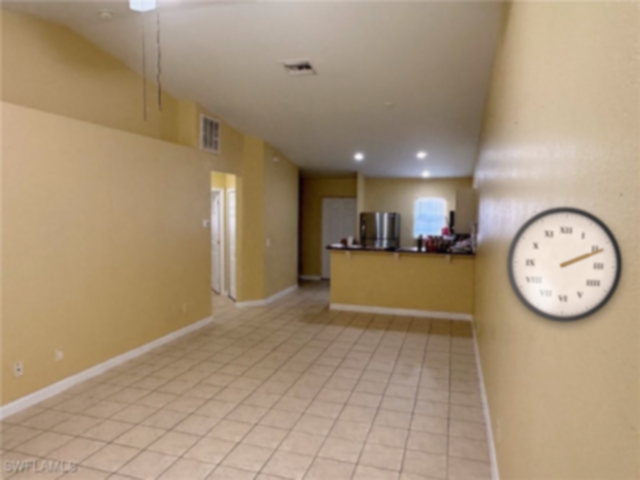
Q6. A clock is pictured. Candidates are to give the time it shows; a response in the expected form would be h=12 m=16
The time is h=2 m=11
